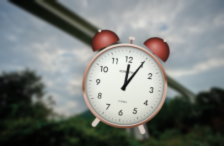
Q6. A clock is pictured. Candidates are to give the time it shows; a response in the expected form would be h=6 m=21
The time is h=12 m=5
